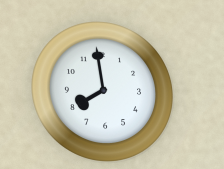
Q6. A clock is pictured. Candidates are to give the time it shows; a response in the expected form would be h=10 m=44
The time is h=7 m=59
